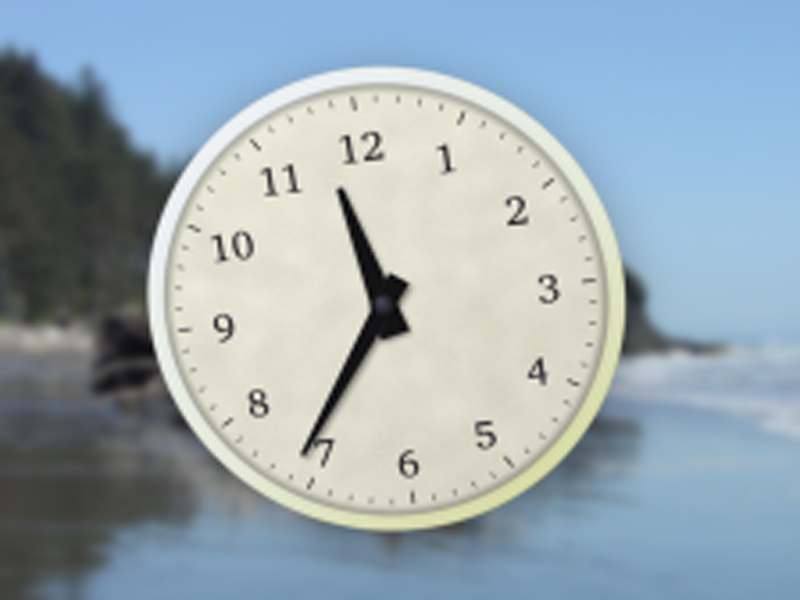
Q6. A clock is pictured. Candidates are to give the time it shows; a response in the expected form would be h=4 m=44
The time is h=11 m=36
